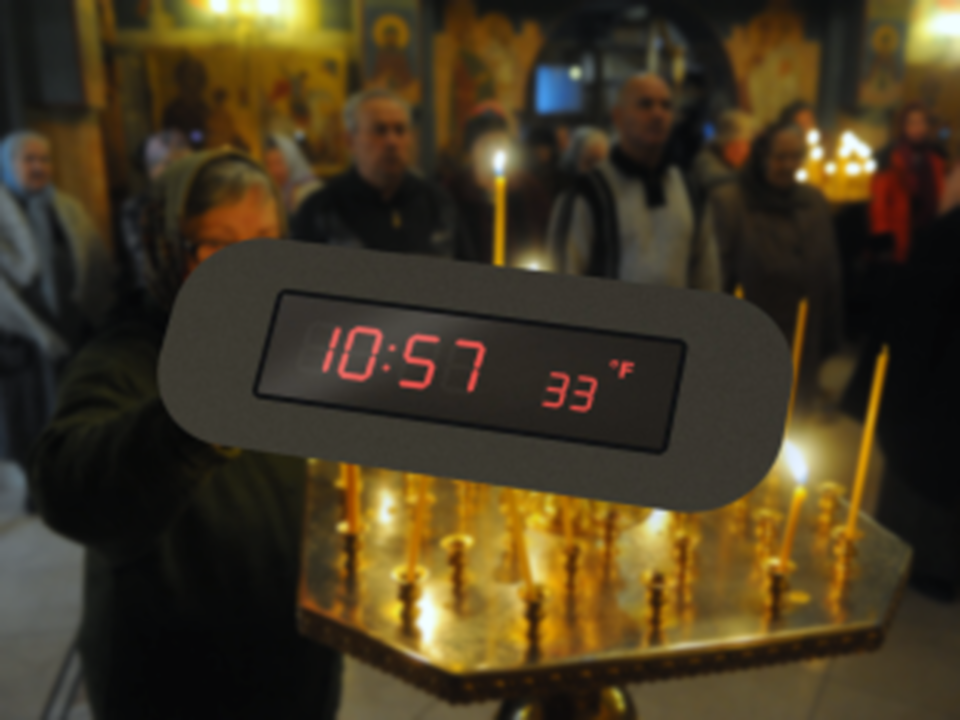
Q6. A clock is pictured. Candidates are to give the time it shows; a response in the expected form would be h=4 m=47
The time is h=10 m=57
